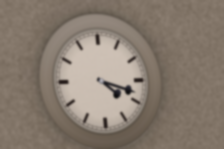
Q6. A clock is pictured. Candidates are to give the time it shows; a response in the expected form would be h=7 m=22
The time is h=4 m=18
